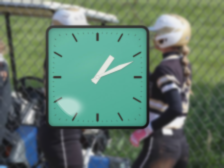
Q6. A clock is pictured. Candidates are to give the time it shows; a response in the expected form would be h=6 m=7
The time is h=1 m=11
